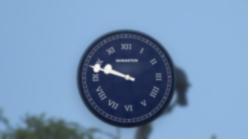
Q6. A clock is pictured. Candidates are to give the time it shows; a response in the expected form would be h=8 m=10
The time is h=9 m=48
